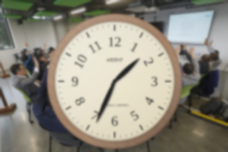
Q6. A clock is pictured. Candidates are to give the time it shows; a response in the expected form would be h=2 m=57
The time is h=1 m=34
